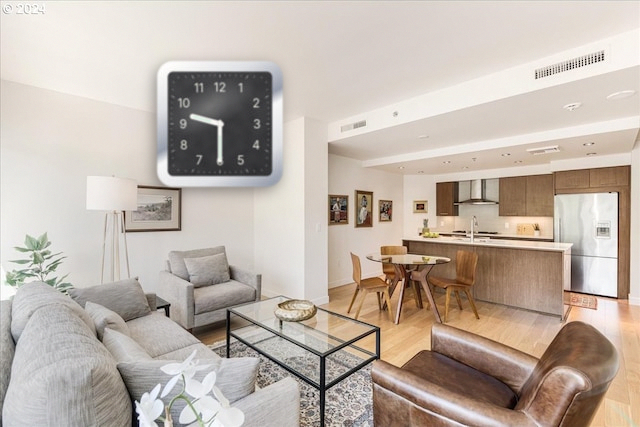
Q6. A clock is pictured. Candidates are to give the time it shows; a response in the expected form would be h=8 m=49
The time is h=9 m=30
